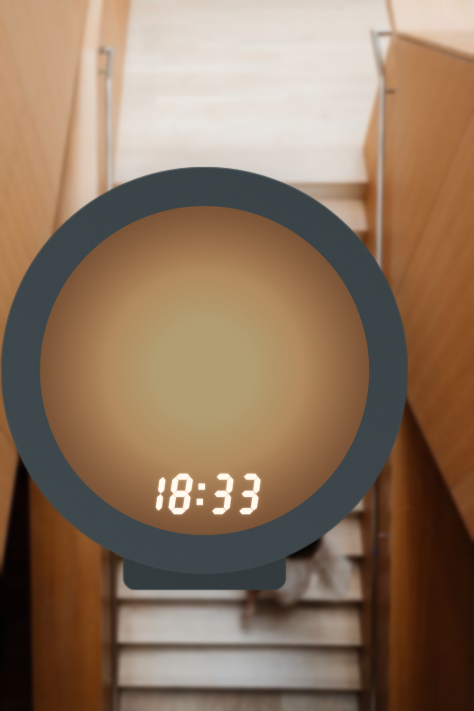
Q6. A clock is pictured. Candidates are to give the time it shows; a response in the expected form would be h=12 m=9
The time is h=18 m=33
